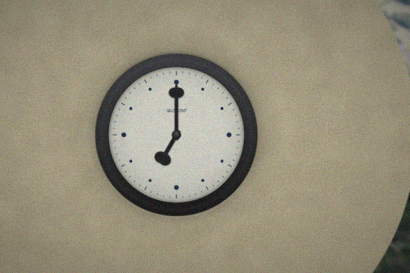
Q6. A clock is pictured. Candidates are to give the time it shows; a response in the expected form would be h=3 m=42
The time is h=7 m=0
